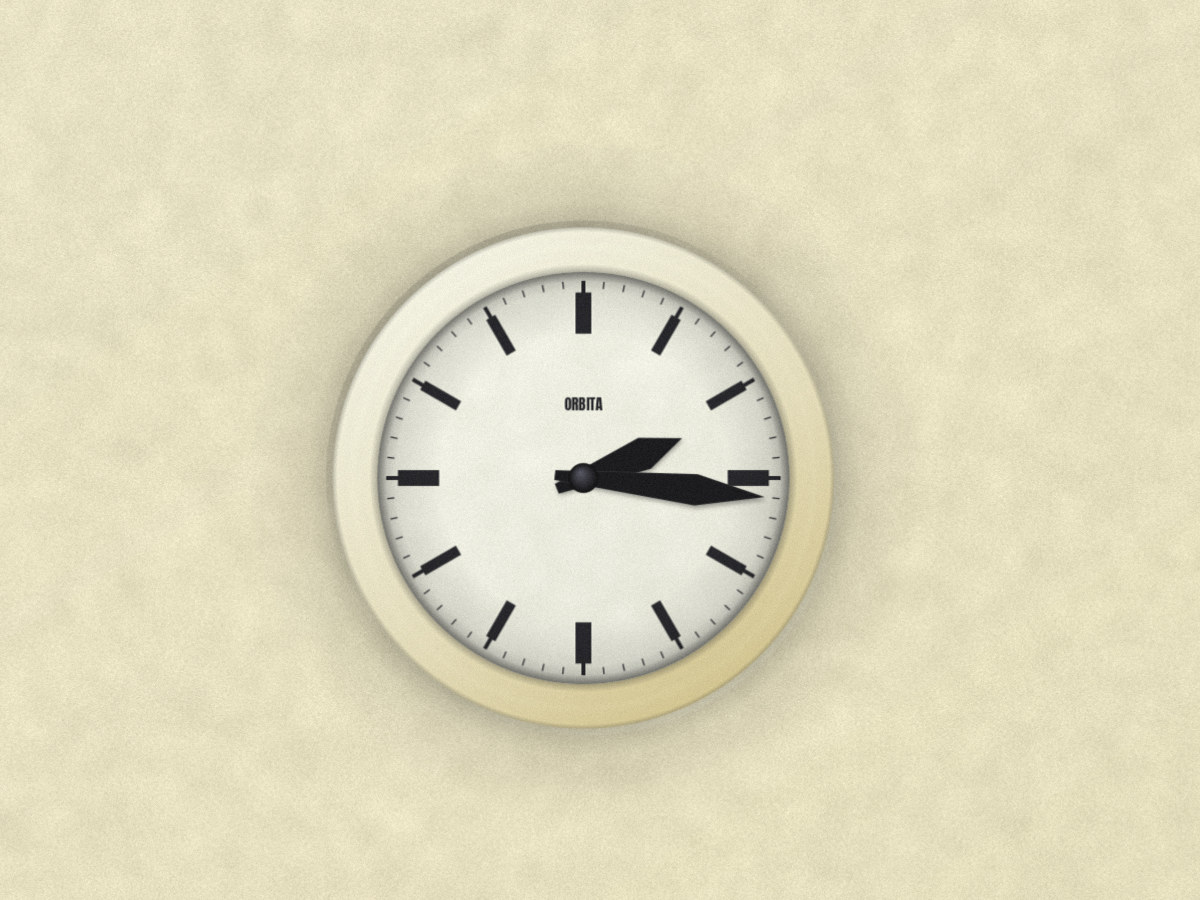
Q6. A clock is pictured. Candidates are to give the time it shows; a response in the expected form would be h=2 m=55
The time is h=2 m=16
